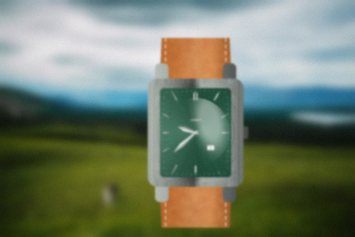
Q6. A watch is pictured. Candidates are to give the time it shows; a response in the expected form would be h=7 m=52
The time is h=9 m=38
